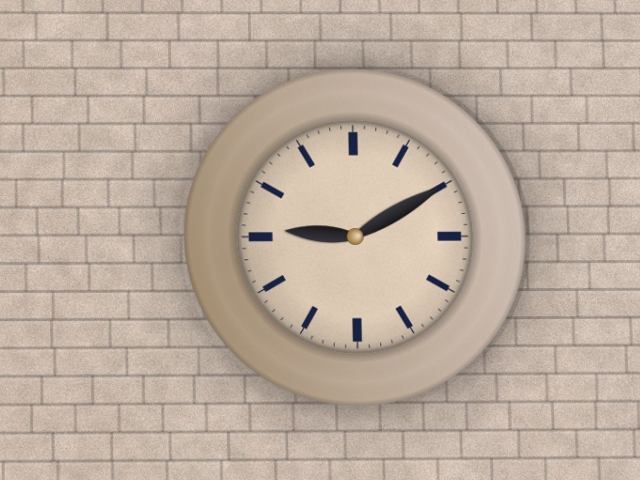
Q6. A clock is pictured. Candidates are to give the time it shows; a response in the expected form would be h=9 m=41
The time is h=9 m=10
